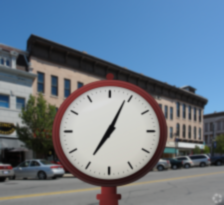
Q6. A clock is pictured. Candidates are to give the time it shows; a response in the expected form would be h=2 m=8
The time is h=7 m=4
